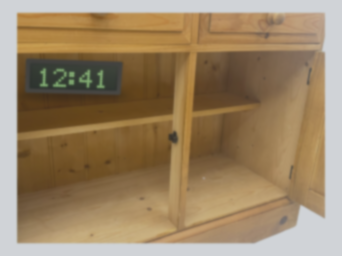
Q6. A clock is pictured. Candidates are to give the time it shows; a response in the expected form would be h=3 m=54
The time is h=12 m=41
